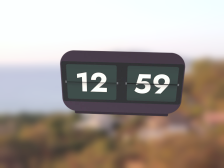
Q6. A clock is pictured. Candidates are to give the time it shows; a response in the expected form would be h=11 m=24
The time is h=12 m=59
